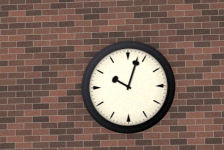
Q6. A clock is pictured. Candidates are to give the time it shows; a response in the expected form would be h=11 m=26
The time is h=10 m=3
